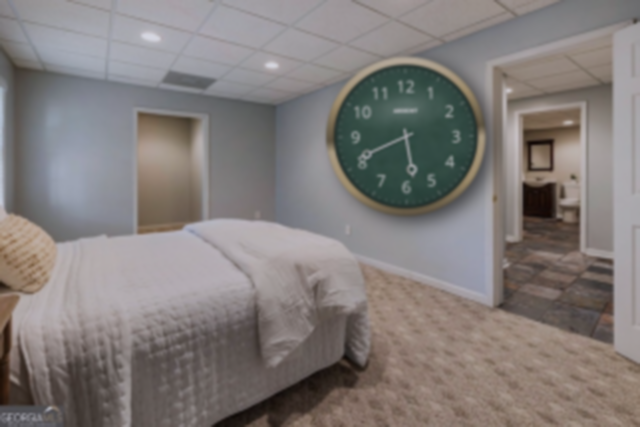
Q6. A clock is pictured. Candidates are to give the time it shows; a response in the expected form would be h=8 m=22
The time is h=5 m=41
